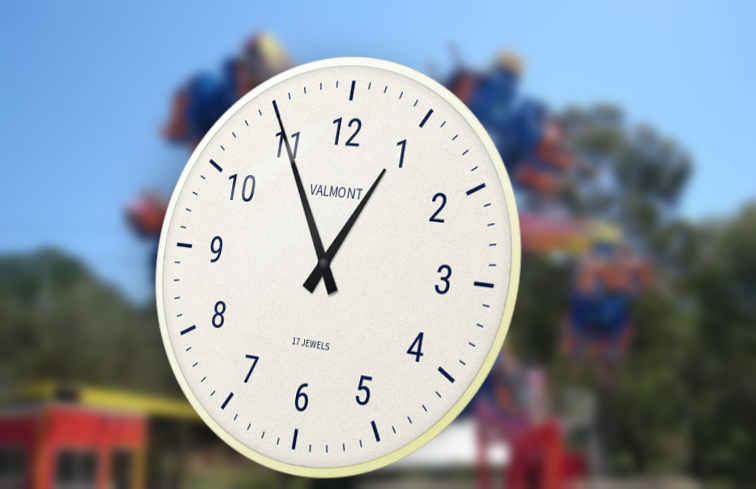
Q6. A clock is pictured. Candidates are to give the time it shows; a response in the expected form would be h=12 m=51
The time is h=12 m=55
